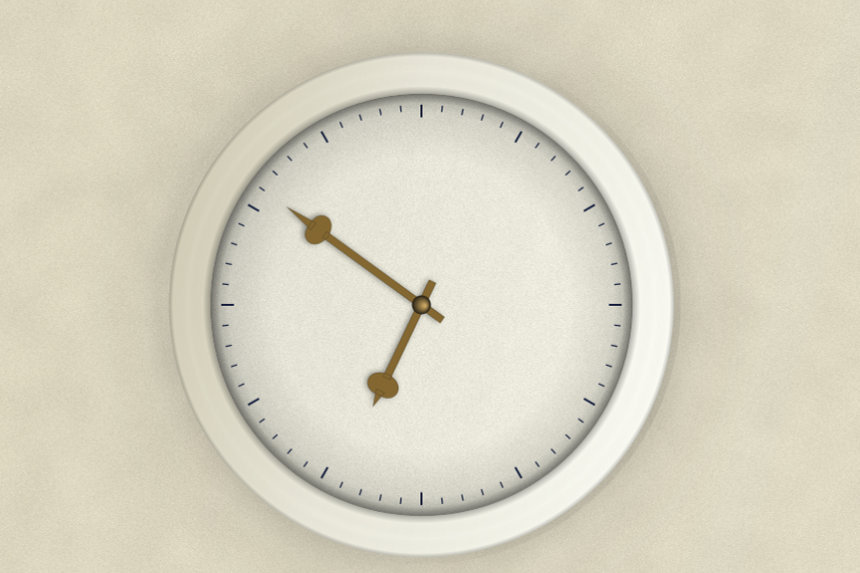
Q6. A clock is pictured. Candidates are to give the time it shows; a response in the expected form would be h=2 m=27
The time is h=6 m=51
